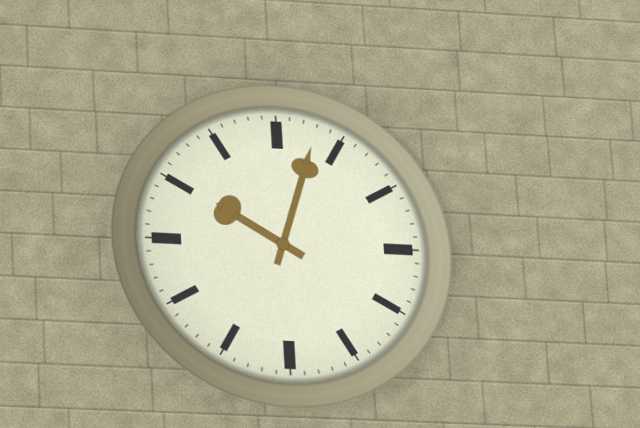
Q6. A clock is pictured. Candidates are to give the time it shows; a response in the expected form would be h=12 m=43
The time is h=10 m=3
